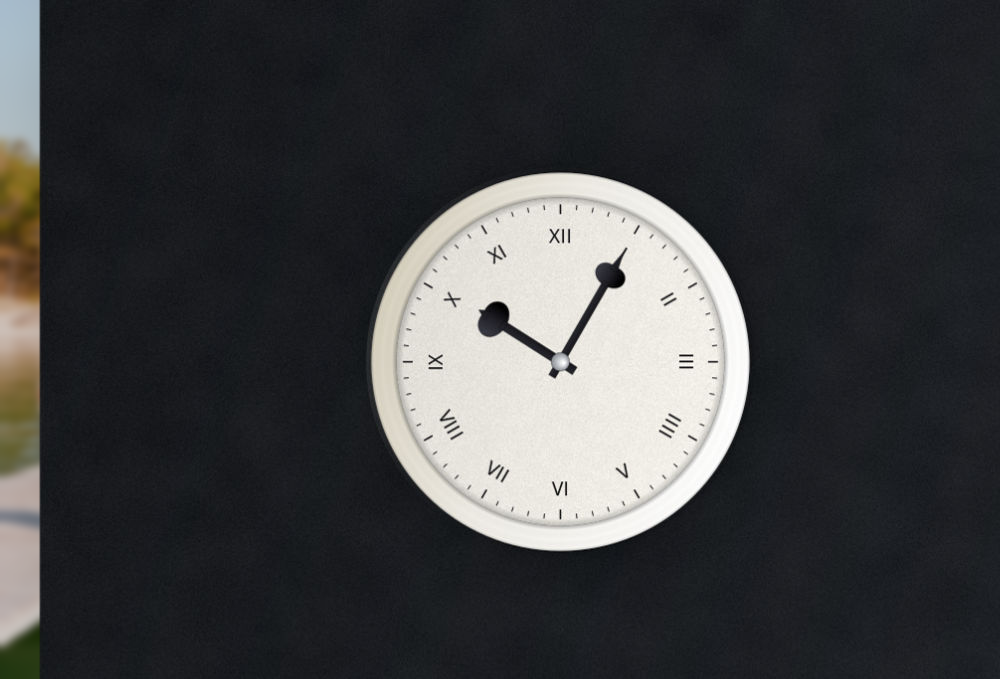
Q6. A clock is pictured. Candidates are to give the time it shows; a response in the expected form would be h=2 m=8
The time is h=10 m=5
